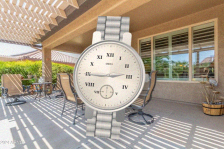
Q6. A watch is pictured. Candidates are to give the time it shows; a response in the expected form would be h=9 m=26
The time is h=2 m=45
